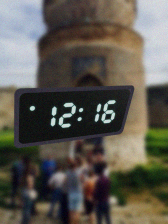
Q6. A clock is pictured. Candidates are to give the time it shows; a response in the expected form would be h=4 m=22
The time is h=12 m=16
